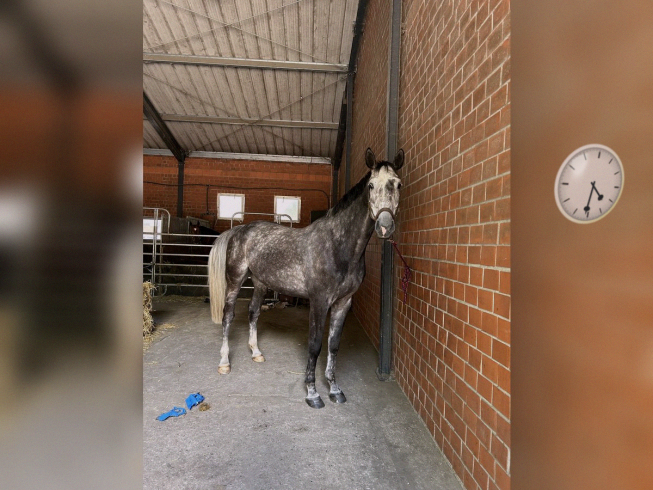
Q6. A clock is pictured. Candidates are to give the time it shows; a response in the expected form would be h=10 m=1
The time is h=4 m=31
